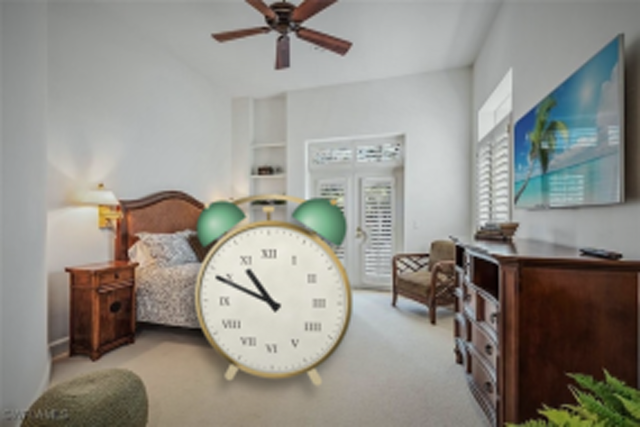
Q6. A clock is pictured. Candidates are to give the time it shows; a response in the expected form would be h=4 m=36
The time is h=10 m=49
